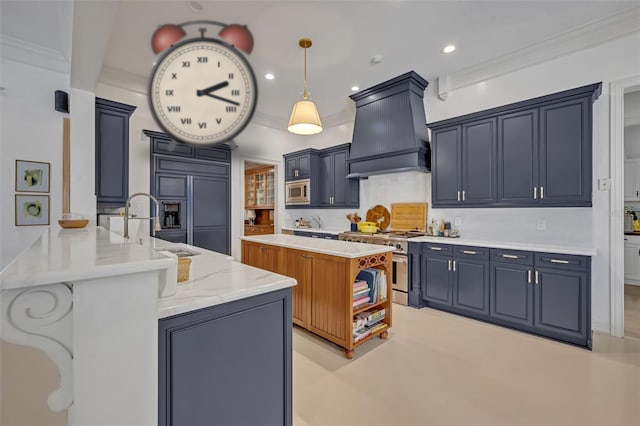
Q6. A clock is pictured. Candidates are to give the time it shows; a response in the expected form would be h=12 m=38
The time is h=2 m=18
